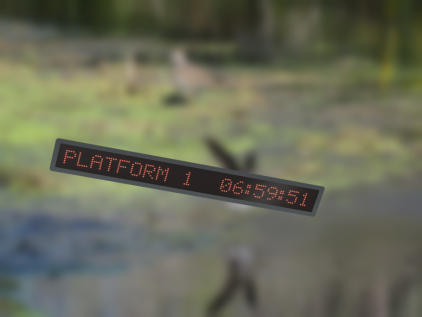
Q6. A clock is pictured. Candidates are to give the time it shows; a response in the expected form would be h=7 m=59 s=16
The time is h=6 m=59 s=51
